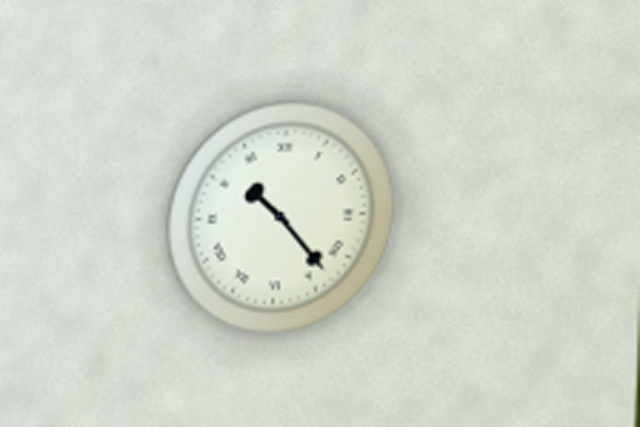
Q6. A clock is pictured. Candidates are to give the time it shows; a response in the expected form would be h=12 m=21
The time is h=10 m=23
